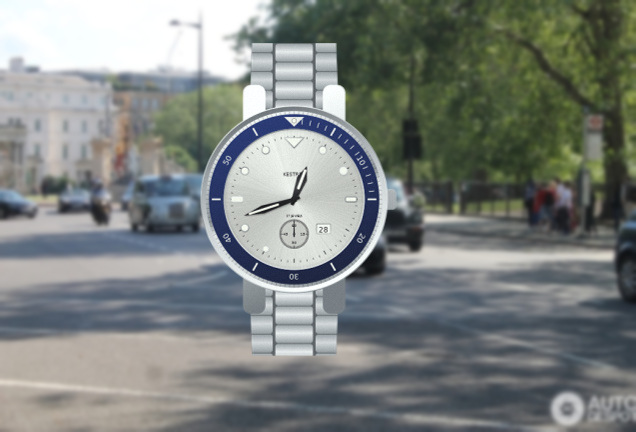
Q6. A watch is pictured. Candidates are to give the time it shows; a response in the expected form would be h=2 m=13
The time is h=12 m=42
